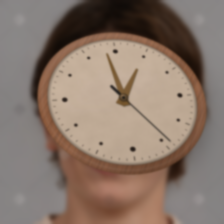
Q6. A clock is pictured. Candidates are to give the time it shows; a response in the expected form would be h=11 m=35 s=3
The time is h=12 m=58 s=24
